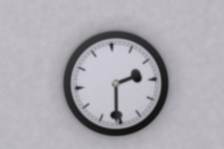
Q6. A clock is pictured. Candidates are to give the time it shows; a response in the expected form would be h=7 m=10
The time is h=2 m=31
